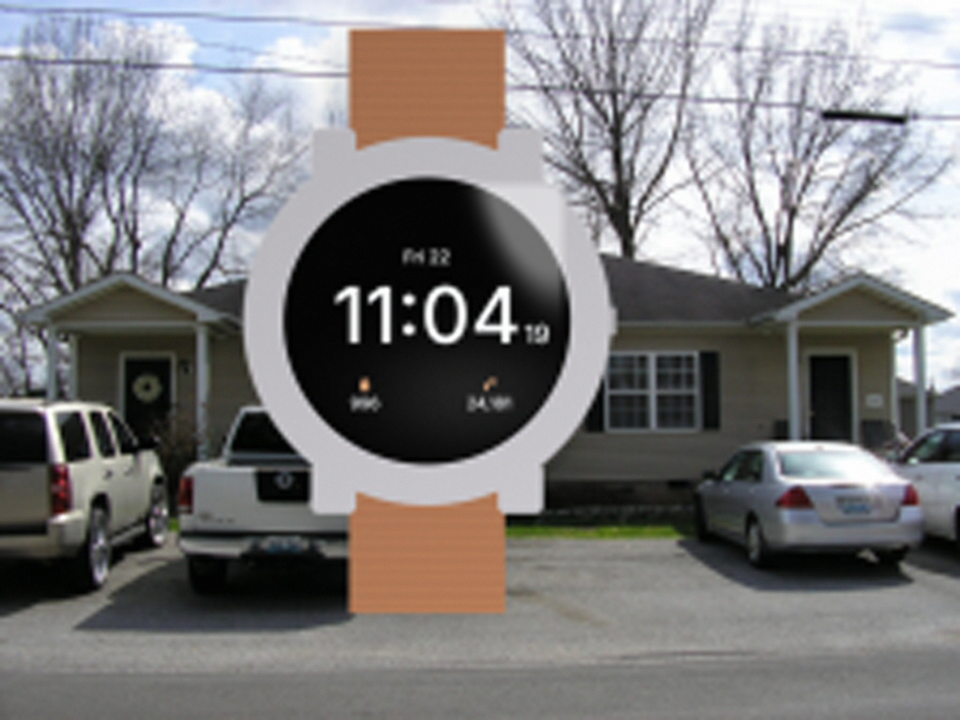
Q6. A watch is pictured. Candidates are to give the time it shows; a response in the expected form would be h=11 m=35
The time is h=11 m=4
